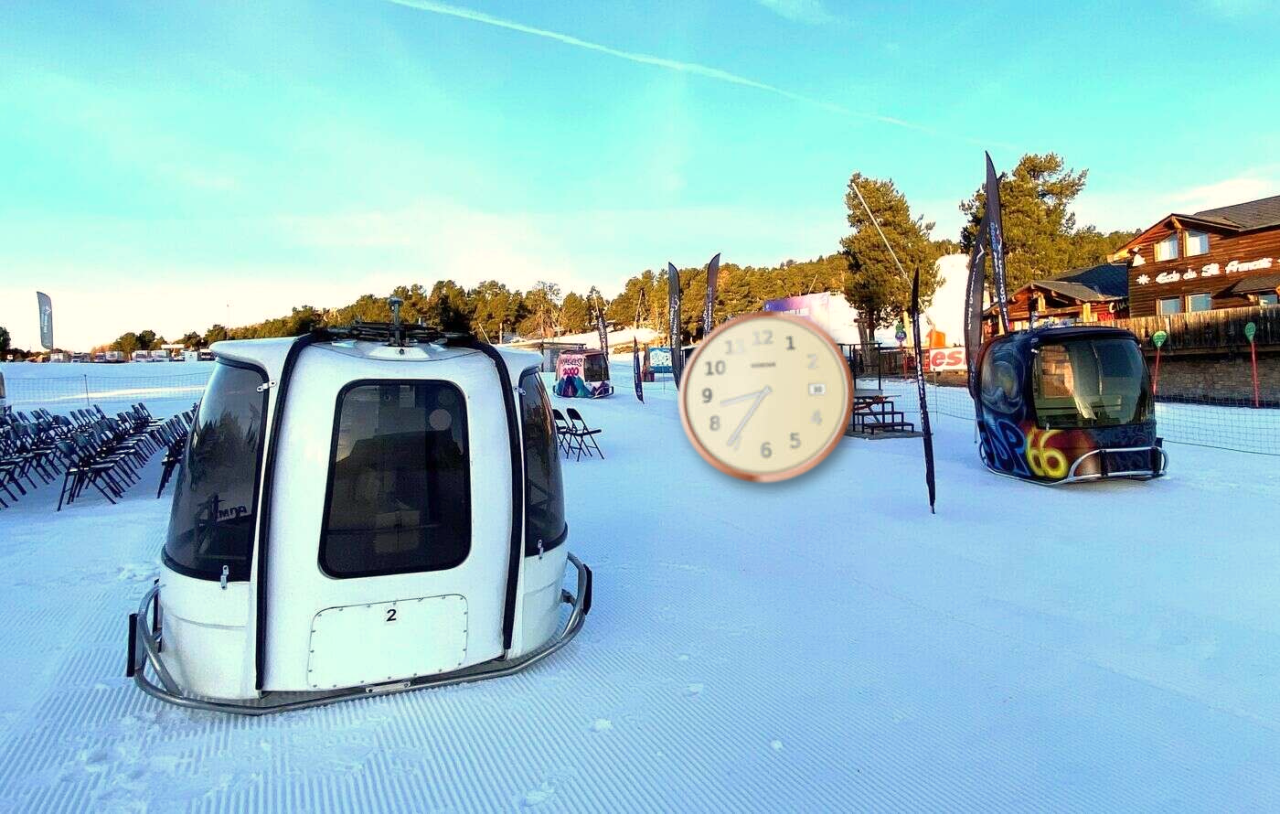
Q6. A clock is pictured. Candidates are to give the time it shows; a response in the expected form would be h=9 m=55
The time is h=8 m=36
